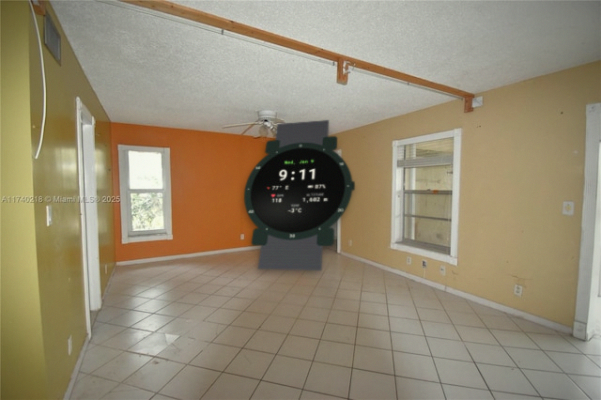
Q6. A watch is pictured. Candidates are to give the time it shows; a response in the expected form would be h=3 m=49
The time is h=9 m=11
